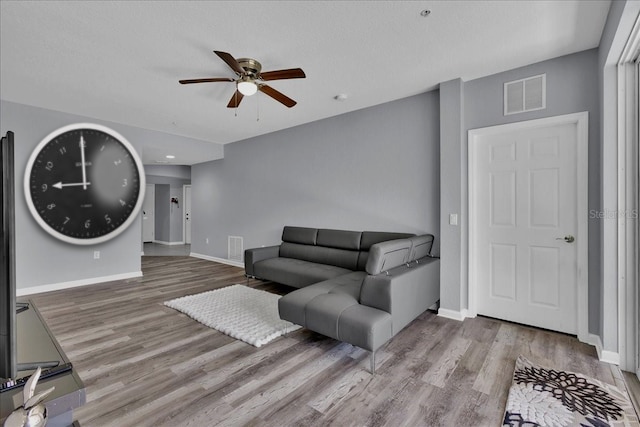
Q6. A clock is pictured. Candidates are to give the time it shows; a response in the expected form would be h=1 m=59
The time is h=9 m=0
